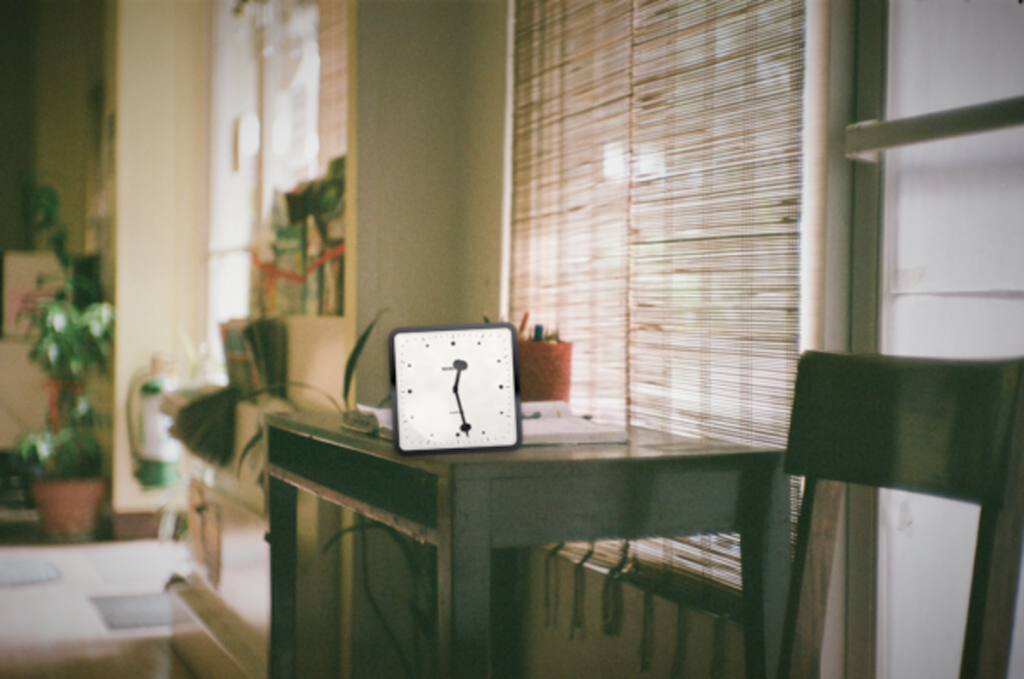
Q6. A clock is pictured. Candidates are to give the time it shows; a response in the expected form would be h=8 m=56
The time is h=12 m=28
